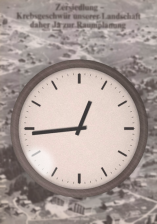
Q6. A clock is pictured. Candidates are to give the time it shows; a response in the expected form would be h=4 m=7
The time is h=12 m=44
